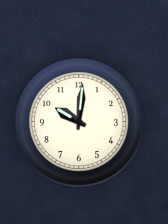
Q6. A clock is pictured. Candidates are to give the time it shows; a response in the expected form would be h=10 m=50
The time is h=10 m=1
